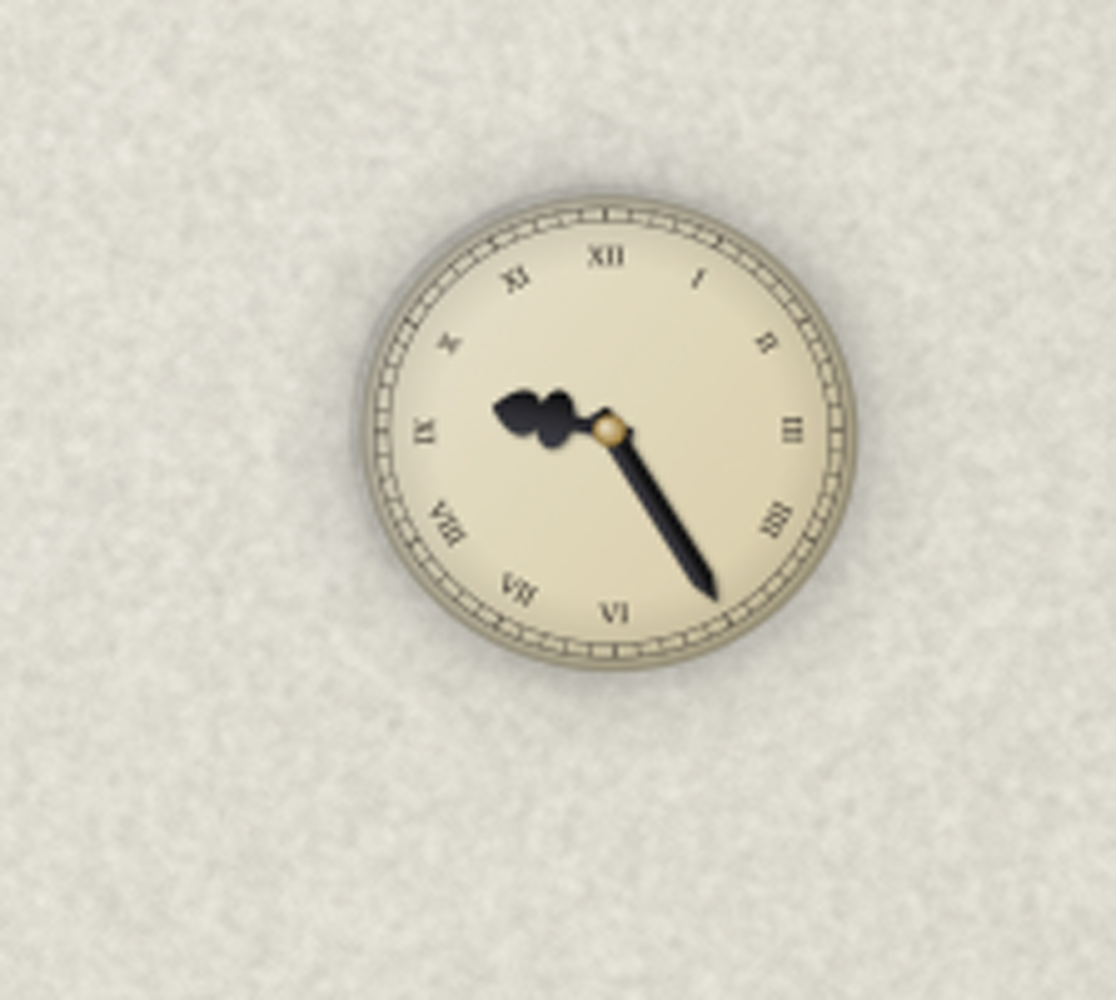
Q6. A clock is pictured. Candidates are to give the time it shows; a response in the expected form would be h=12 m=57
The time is h=9 m=25
